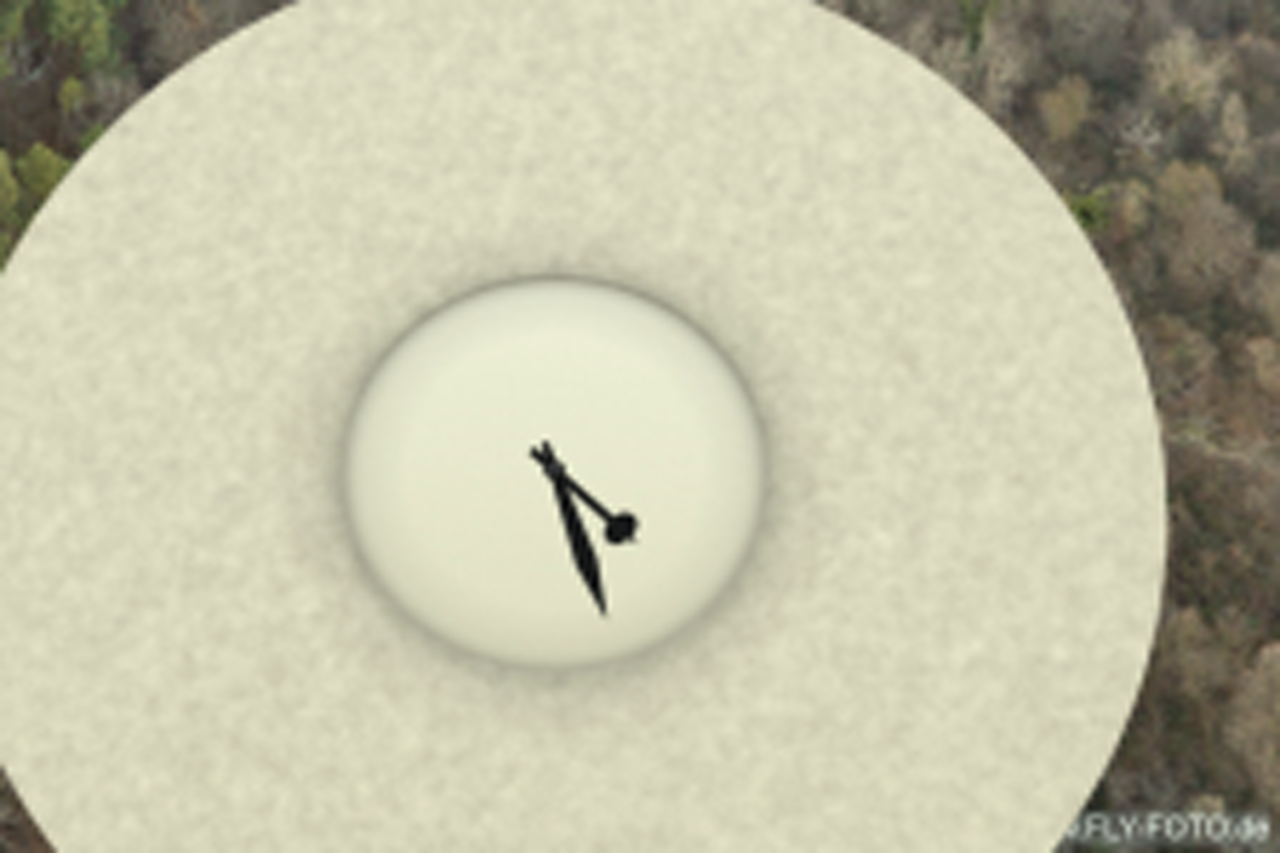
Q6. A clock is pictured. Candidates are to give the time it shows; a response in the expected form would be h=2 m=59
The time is h=4 m=27
